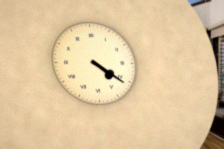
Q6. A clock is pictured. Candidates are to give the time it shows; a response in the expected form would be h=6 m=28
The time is h=4 m=21
